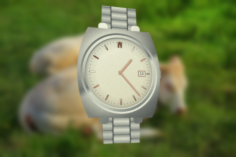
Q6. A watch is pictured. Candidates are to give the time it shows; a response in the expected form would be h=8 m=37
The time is h=1 m=23
